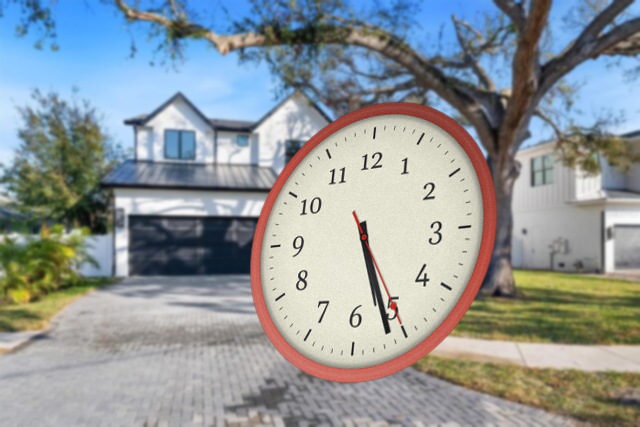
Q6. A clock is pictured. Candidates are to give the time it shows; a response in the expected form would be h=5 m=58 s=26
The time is h=5 m=26 s=25
